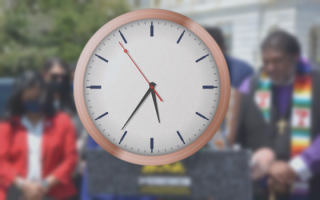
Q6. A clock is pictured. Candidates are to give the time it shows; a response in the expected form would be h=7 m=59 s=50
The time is h=5 m=35 s=54
